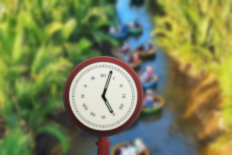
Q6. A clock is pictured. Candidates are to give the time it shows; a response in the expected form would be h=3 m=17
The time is h=5 m=3
